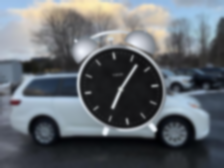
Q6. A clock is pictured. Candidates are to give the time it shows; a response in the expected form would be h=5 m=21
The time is h=7 m=7
